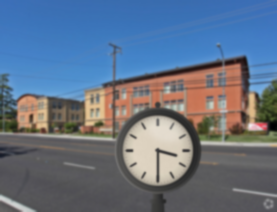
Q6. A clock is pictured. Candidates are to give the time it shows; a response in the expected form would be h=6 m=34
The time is h=3 m=30
